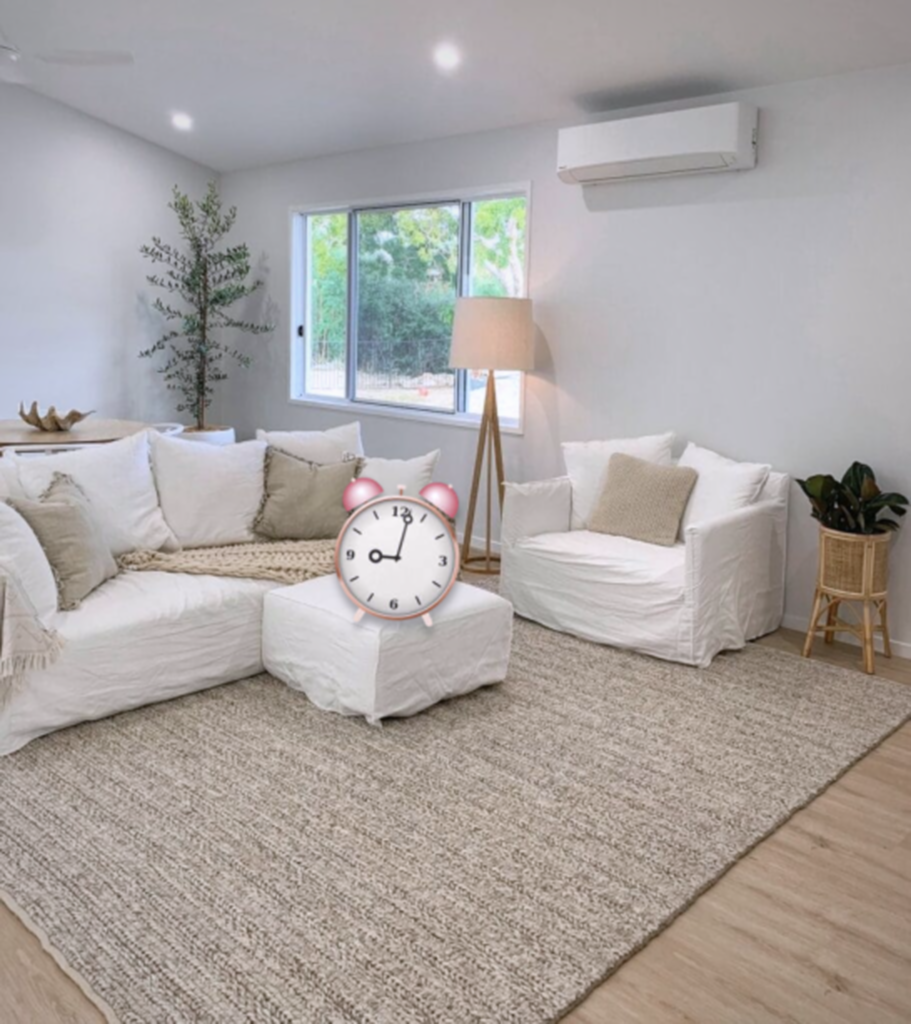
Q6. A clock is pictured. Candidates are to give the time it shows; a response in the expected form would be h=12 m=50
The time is h=9 m=2
